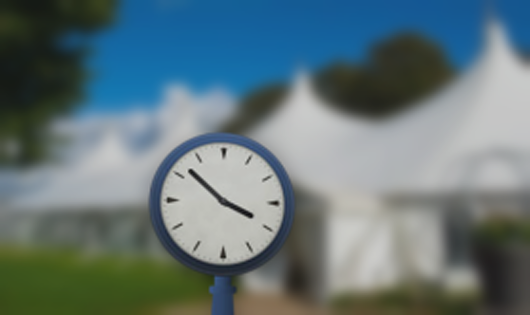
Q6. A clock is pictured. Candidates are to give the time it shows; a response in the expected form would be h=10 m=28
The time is h=3 m=52
